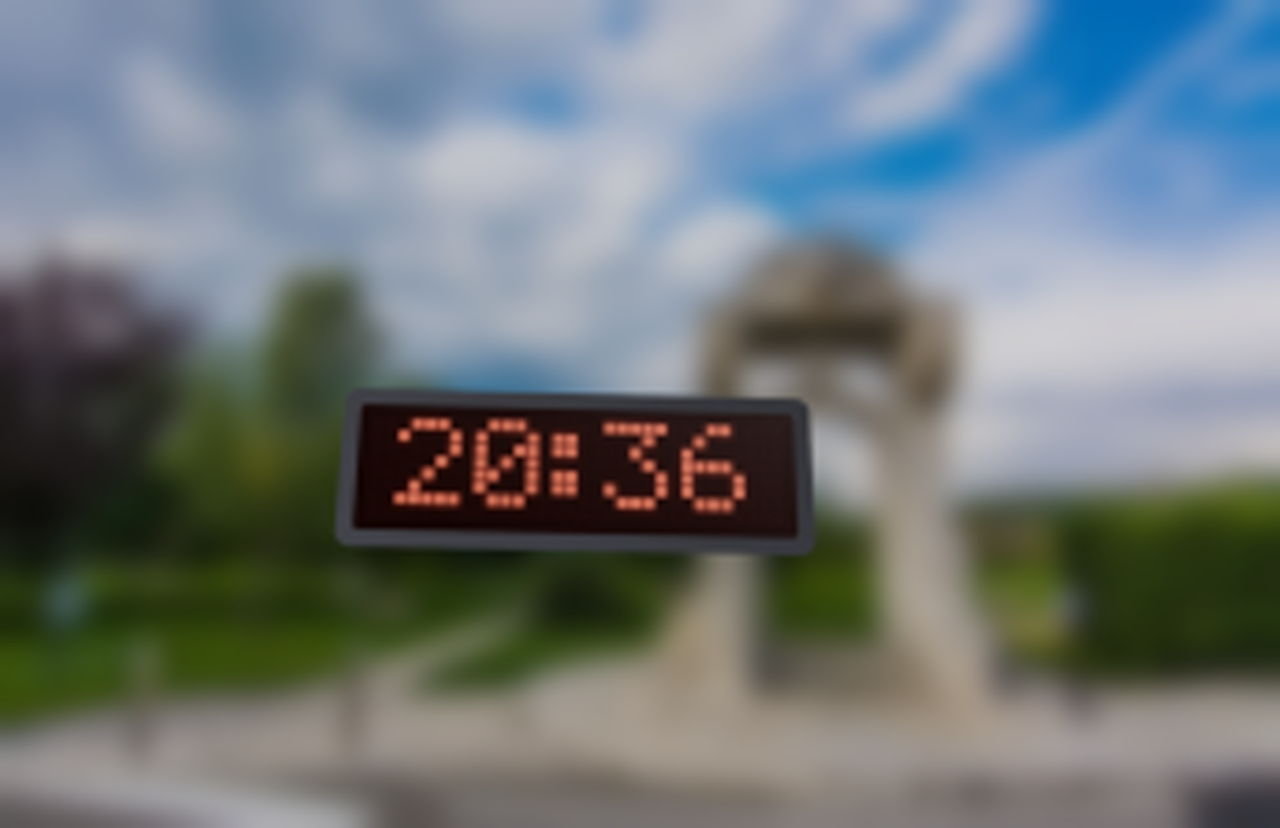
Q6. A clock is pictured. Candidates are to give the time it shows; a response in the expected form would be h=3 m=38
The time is h=20 m=36
